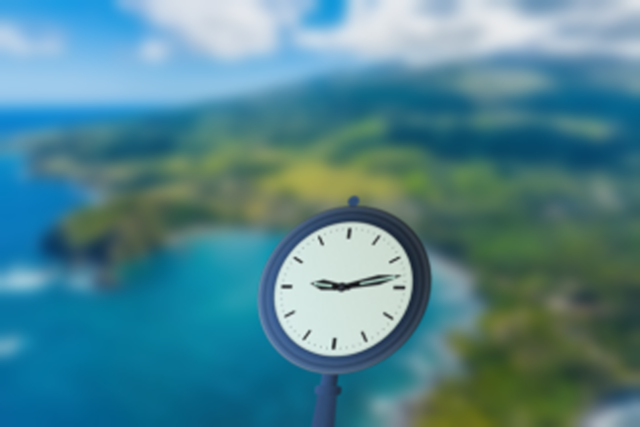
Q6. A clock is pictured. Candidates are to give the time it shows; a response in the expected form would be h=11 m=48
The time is h=9 m=13
